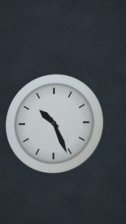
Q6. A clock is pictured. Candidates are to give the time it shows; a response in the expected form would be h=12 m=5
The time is h=10 m=26
